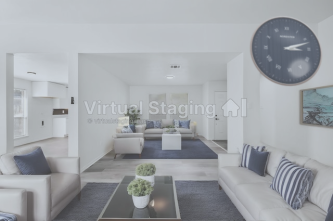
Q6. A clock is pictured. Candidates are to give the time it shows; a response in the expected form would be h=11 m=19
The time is h=3 m=12
